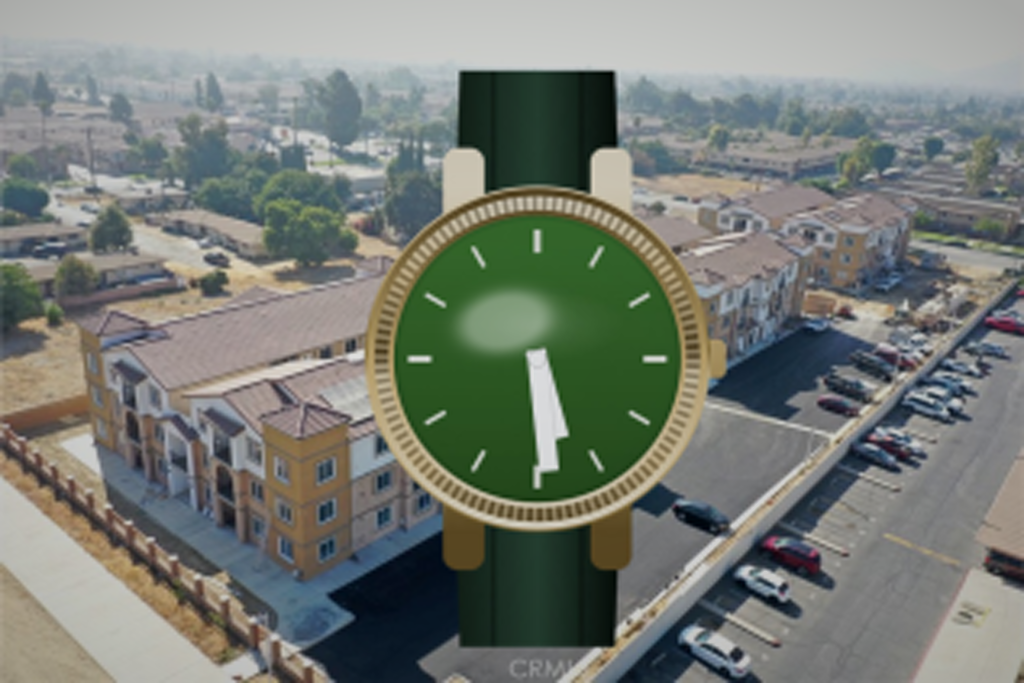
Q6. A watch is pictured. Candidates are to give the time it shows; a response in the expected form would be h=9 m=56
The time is h=5 m=29
